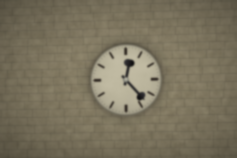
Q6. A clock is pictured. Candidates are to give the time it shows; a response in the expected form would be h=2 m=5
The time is h=12 m=23
